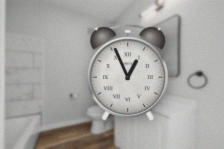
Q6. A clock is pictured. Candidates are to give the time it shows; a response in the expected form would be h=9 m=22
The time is h=12 m=56
